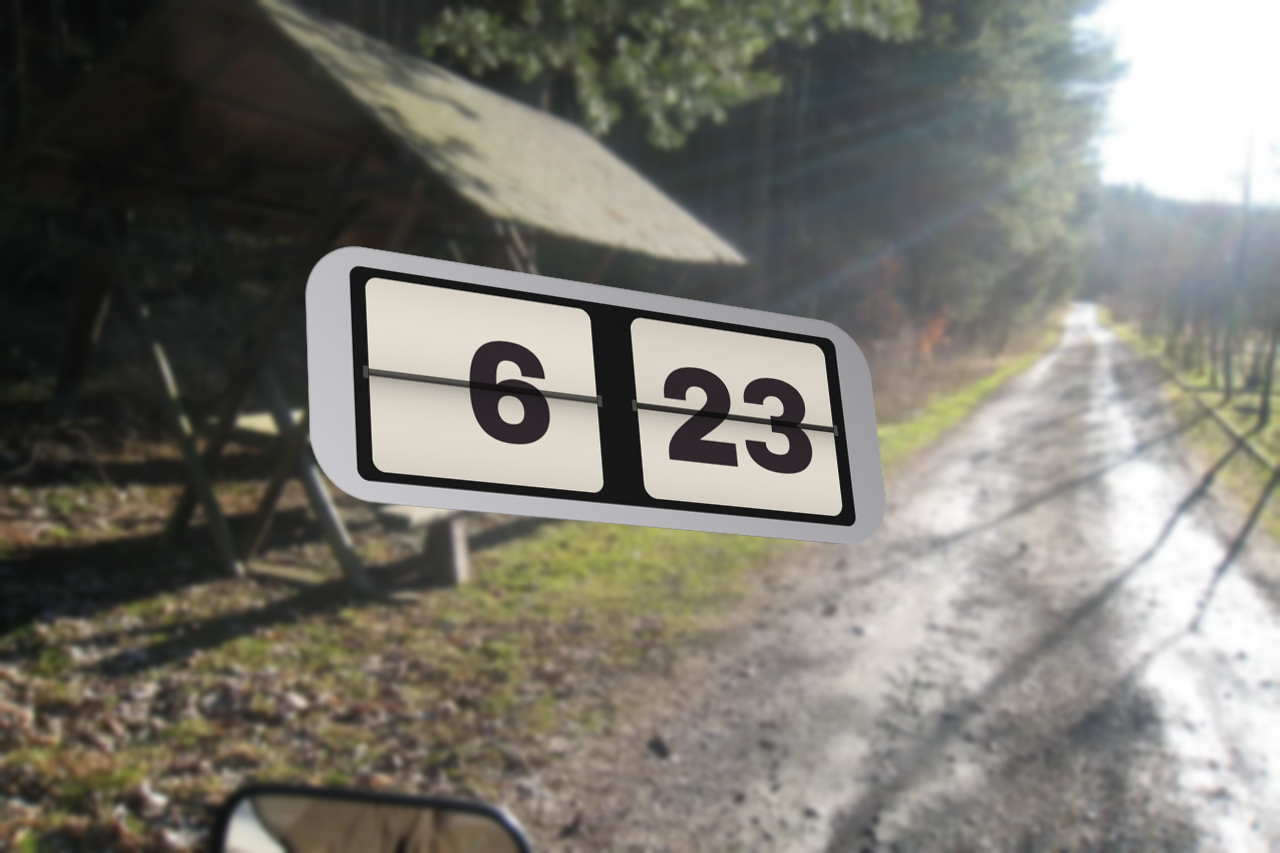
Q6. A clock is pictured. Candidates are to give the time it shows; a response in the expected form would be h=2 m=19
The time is h=6 m=23
